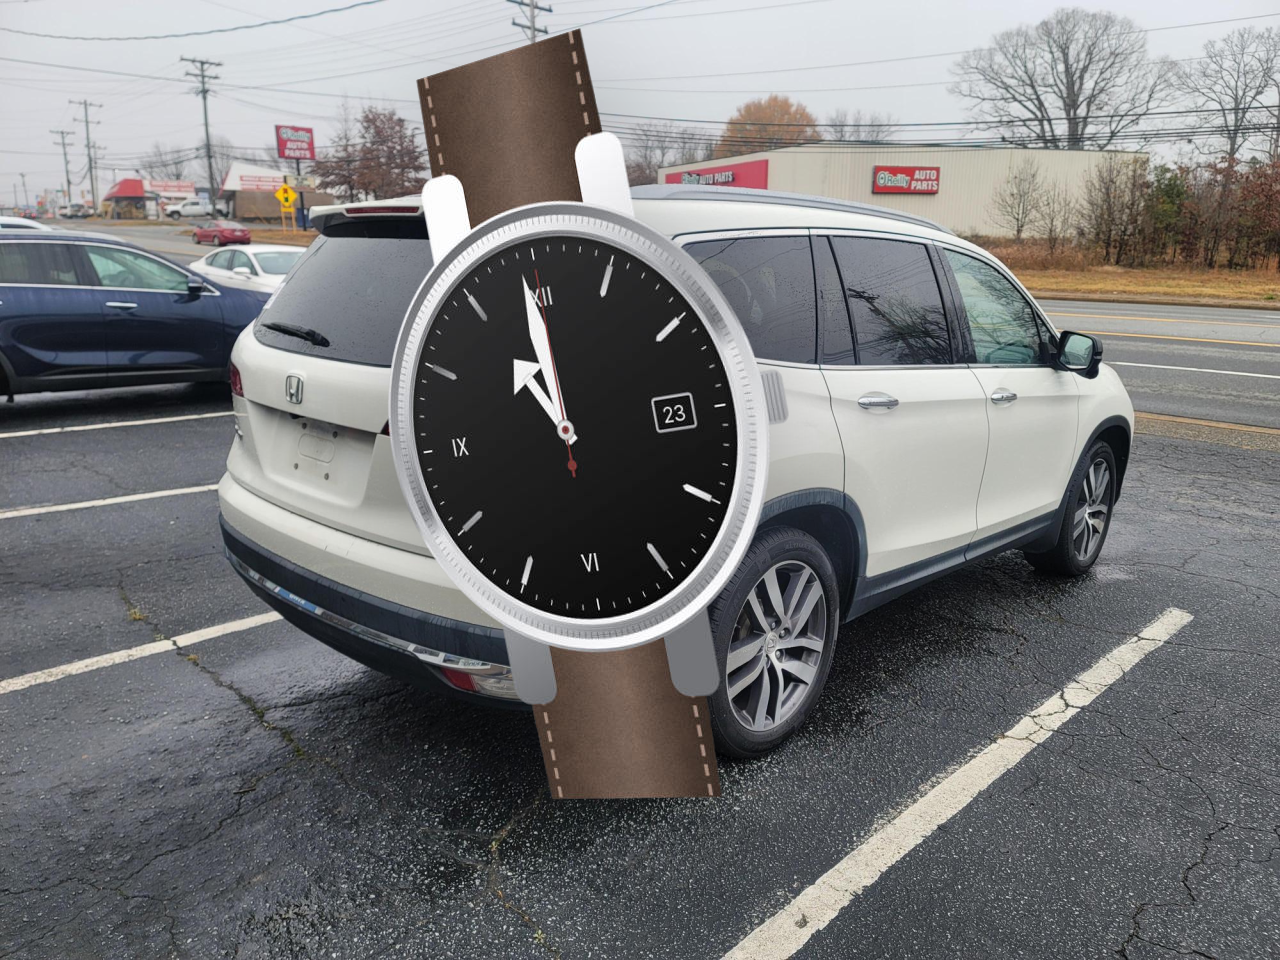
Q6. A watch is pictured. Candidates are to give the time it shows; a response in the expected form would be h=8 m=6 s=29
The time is h=10 m=59 s=0
